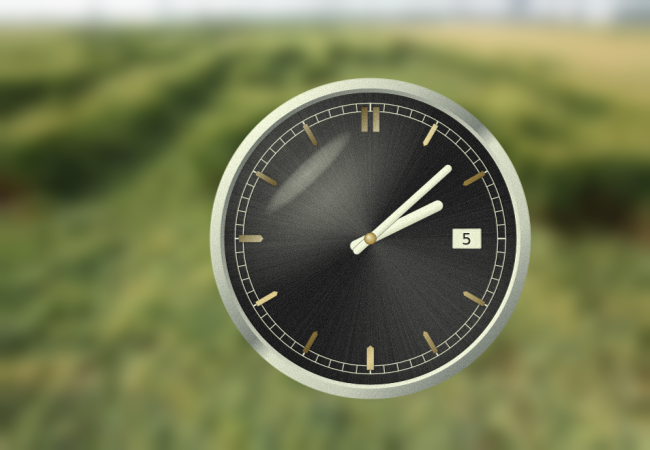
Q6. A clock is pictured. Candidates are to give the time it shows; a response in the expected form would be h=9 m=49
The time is h=2 m=8
